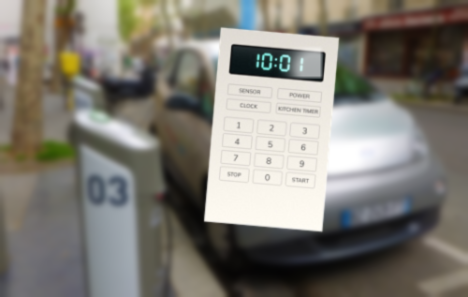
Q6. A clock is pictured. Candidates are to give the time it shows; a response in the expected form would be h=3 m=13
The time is h=10 m=1
